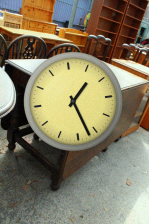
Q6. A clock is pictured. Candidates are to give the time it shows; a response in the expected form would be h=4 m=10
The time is h=1 m=27
